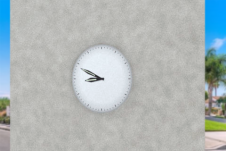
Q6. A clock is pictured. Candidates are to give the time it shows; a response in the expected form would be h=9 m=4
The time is h=8 m=49
